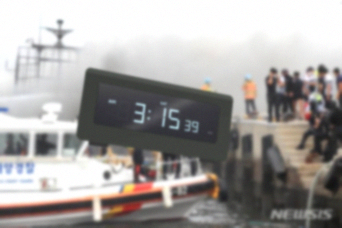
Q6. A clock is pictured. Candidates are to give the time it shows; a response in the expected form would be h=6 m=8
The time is h=3 m=15
